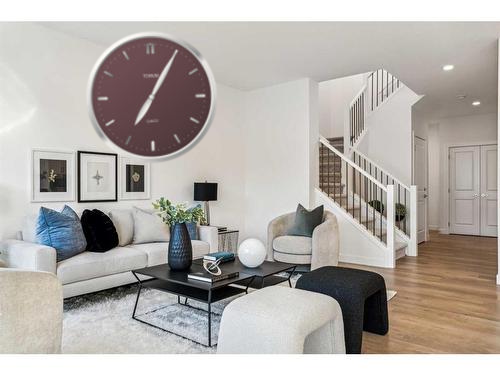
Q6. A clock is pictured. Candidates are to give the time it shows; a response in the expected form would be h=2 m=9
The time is h=7 m=5
